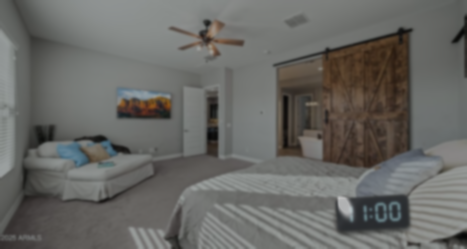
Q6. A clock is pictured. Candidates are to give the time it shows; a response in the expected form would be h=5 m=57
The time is h=11 m=0
